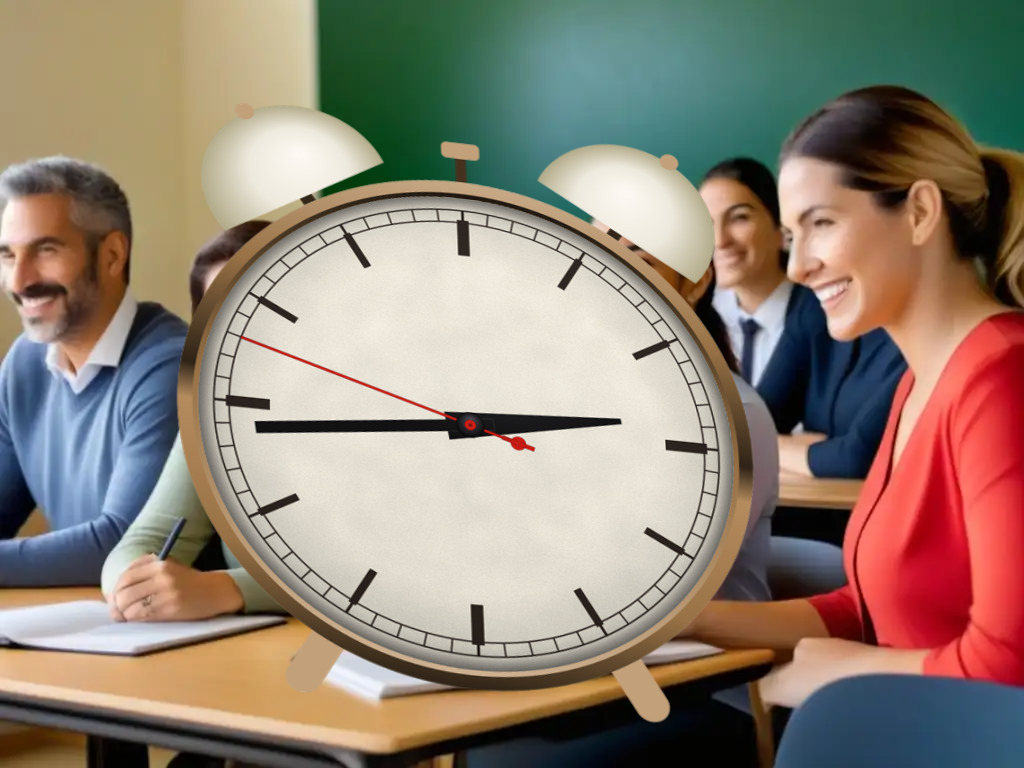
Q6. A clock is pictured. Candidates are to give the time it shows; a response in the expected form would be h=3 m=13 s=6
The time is h=2 m=43 s=48
